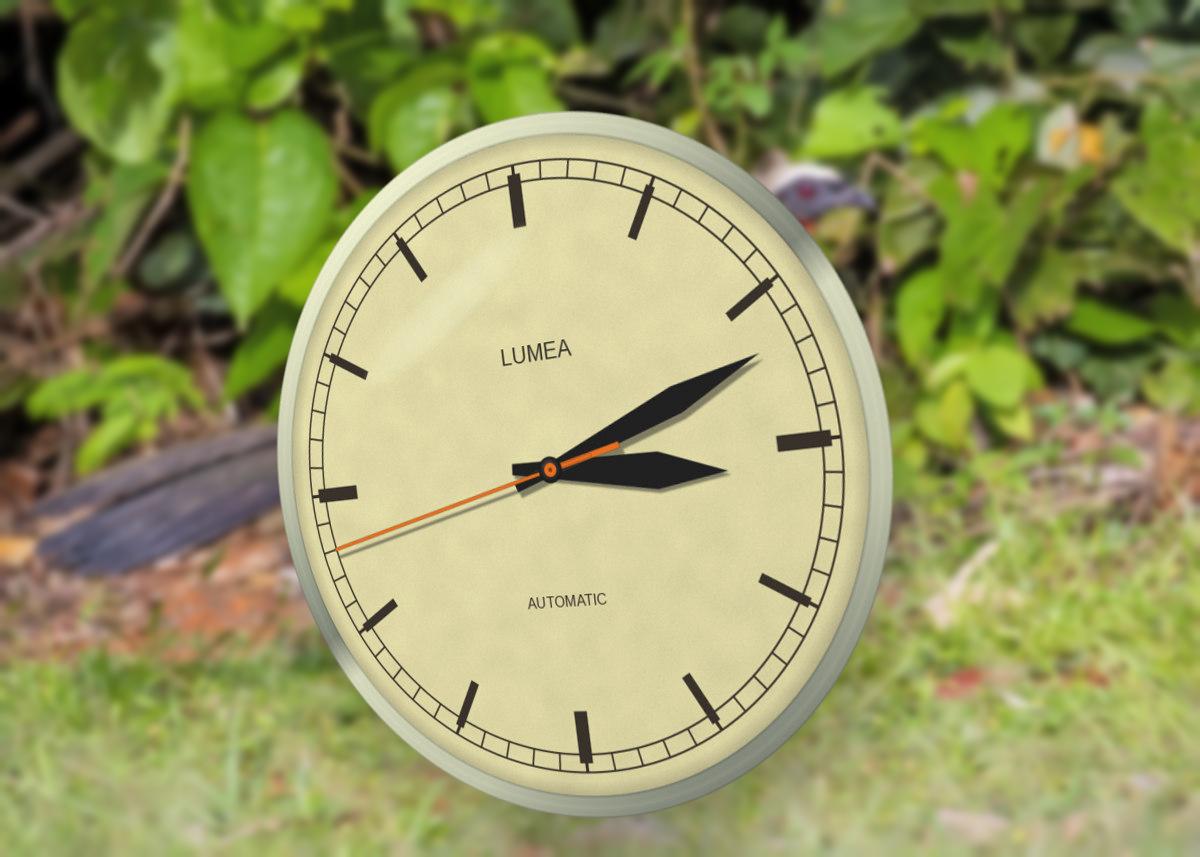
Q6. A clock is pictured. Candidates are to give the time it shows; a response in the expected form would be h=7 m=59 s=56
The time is h=3 m=11 s=43
